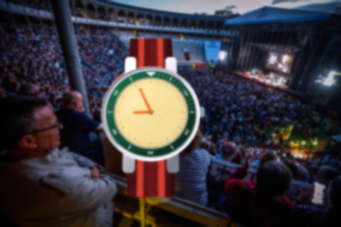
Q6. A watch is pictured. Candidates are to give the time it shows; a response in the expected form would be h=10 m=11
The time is h=8 m=56
